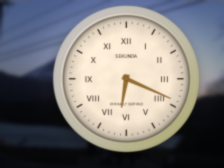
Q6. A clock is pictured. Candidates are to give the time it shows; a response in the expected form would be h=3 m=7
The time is h=6 m=19
